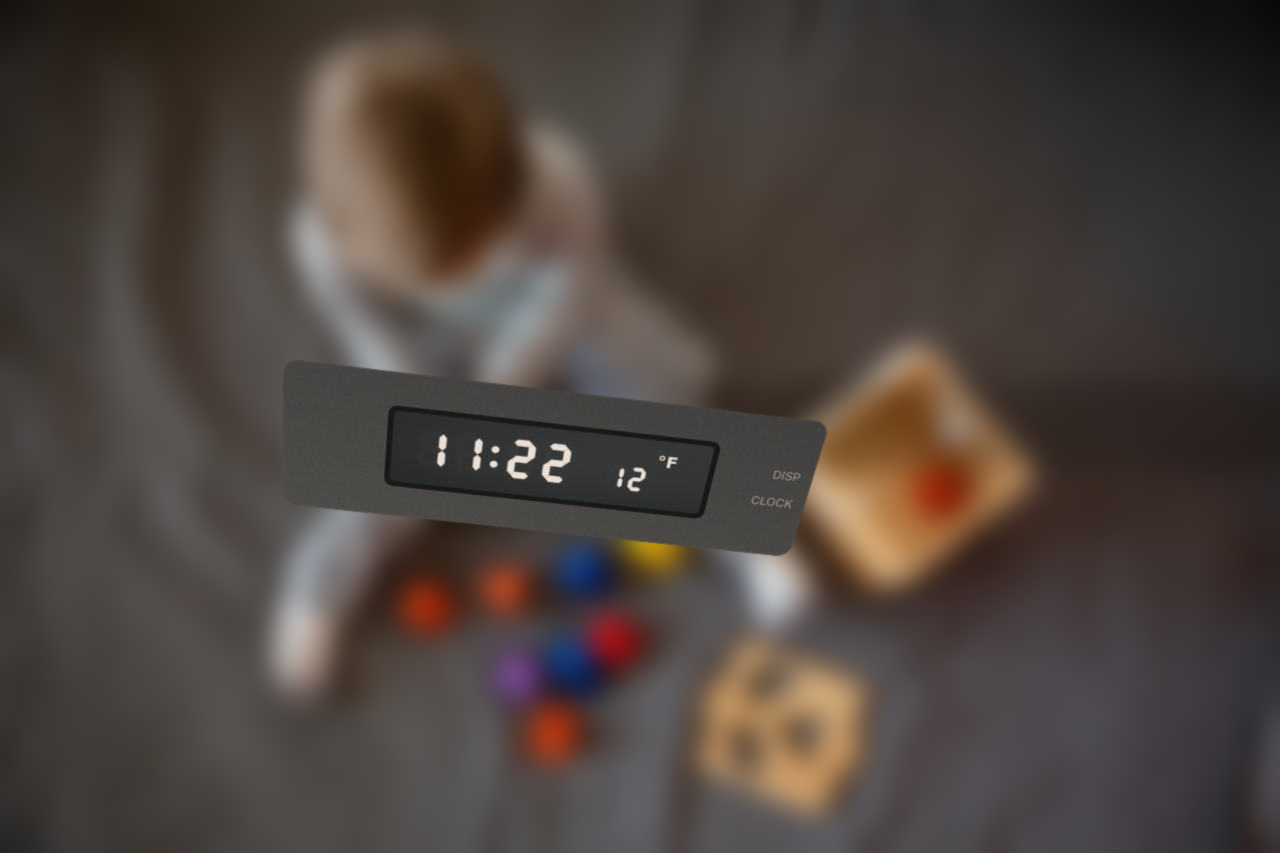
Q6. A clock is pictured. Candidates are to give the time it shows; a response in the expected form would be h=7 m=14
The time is h=11 m=22
